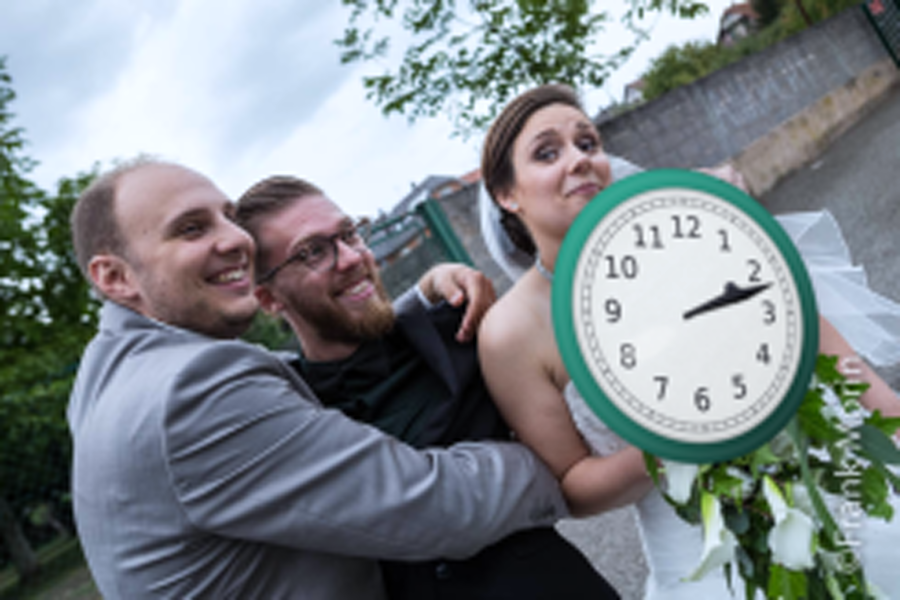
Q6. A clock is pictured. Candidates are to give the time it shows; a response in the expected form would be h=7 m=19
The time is h=2 m=12
